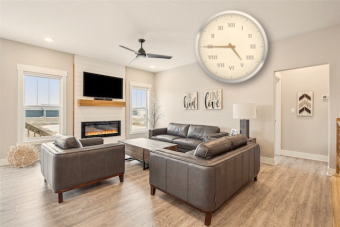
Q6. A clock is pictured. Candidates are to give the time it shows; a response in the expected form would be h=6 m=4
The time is h=4 m=45
